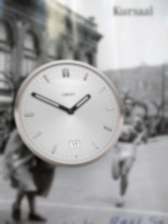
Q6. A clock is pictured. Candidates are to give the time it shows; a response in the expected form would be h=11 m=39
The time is h=1 m=50
